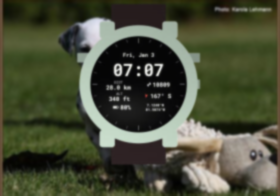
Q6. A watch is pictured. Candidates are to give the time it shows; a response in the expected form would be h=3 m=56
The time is h=7 m=7
